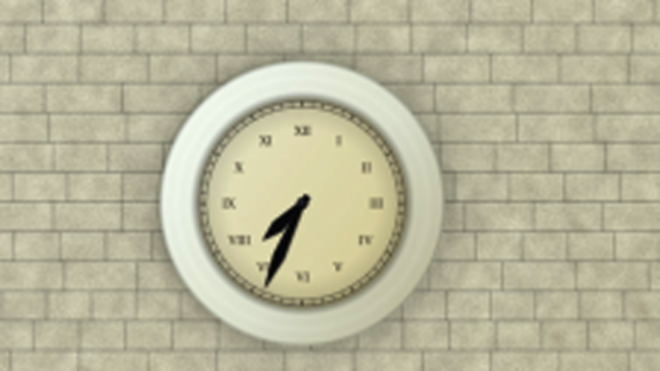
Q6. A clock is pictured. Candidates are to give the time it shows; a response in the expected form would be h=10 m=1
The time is h=7 m=34
